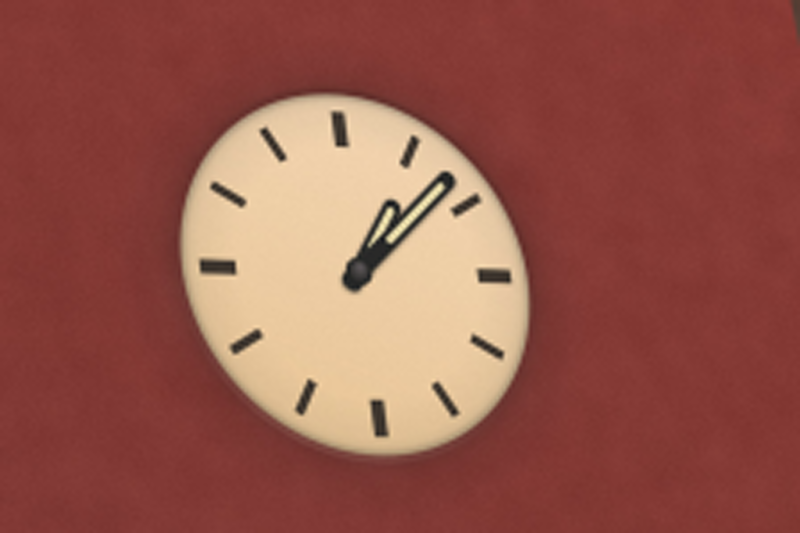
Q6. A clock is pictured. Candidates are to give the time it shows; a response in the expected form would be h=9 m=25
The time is h=1 m=8
